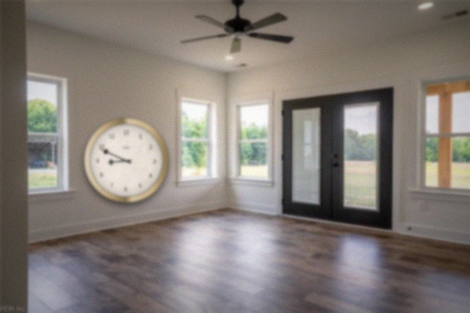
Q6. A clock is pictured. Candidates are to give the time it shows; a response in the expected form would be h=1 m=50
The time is h=8 m=49
